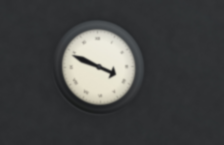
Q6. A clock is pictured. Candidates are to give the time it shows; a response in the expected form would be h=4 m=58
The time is h=3 m=49
